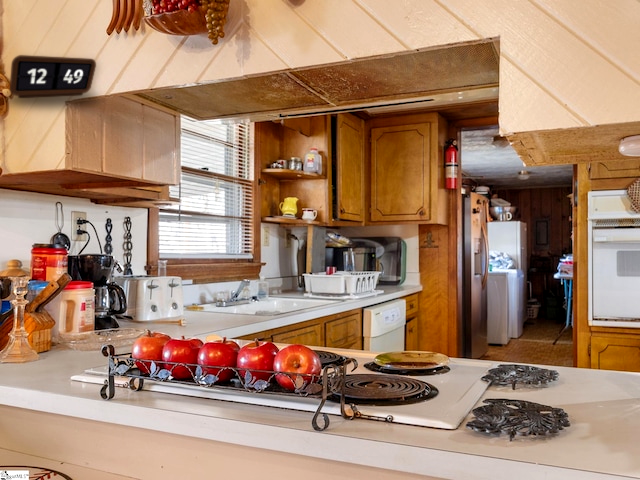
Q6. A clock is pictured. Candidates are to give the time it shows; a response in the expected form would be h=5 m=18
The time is h=12 m=49
